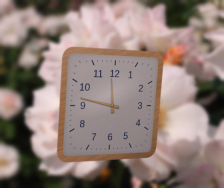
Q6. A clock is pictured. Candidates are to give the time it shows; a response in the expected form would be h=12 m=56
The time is h=11 m=47
